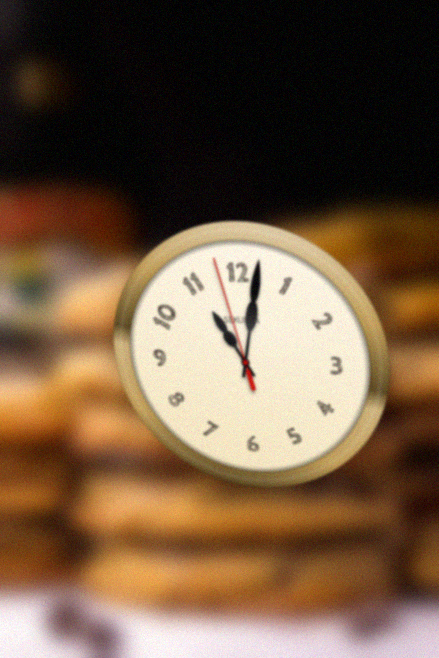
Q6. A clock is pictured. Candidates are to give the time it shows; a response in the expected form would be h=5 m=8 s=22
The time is h=11 m=1 s=58
